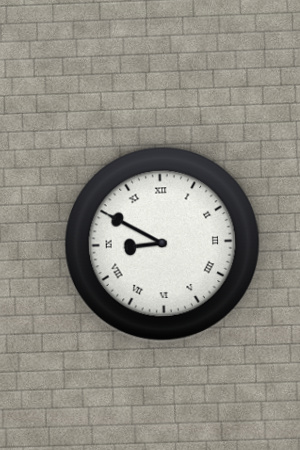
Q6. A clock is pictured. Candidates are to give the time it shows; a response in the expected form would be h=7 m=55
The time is h=8 m=50
